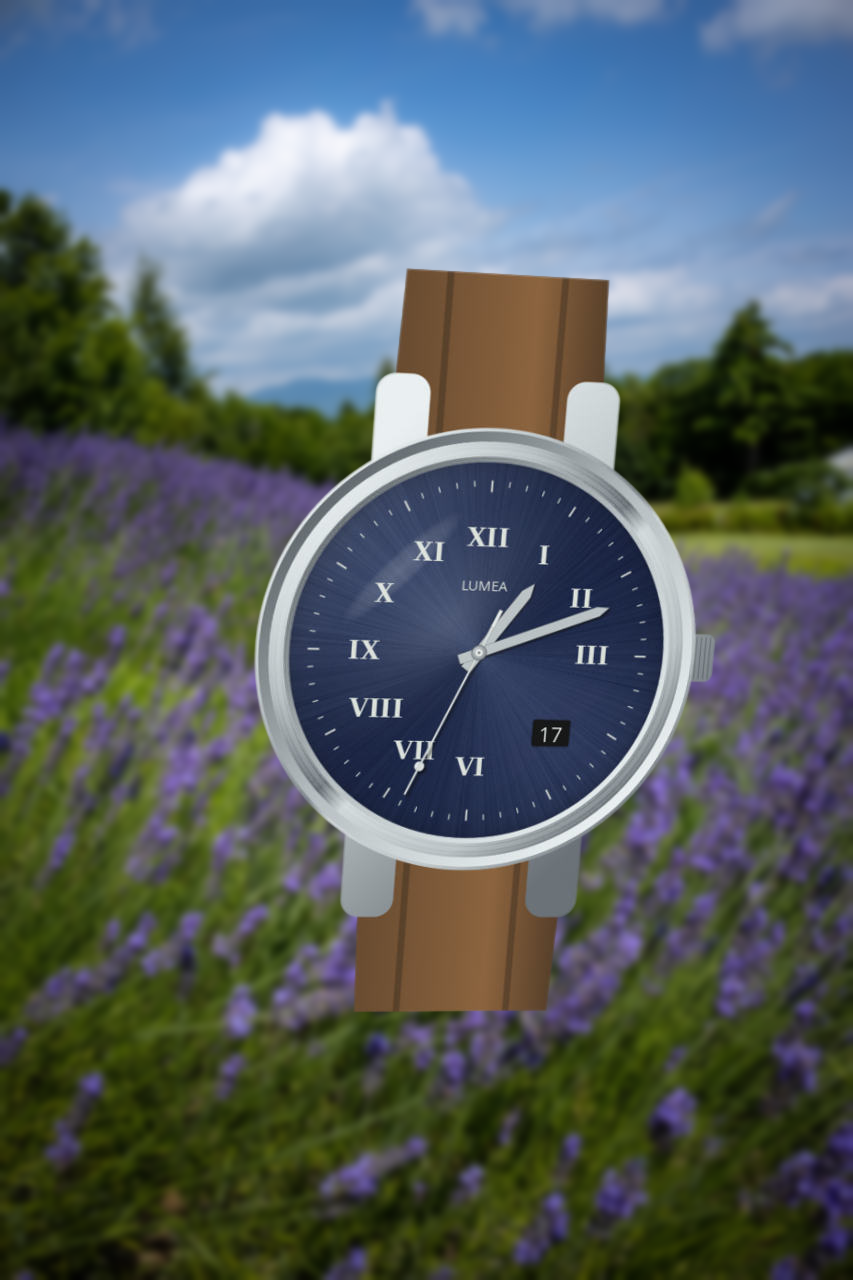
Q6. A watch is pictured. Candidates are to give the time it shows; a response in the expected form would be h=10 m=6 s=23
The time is h=1 m=11 s=34
